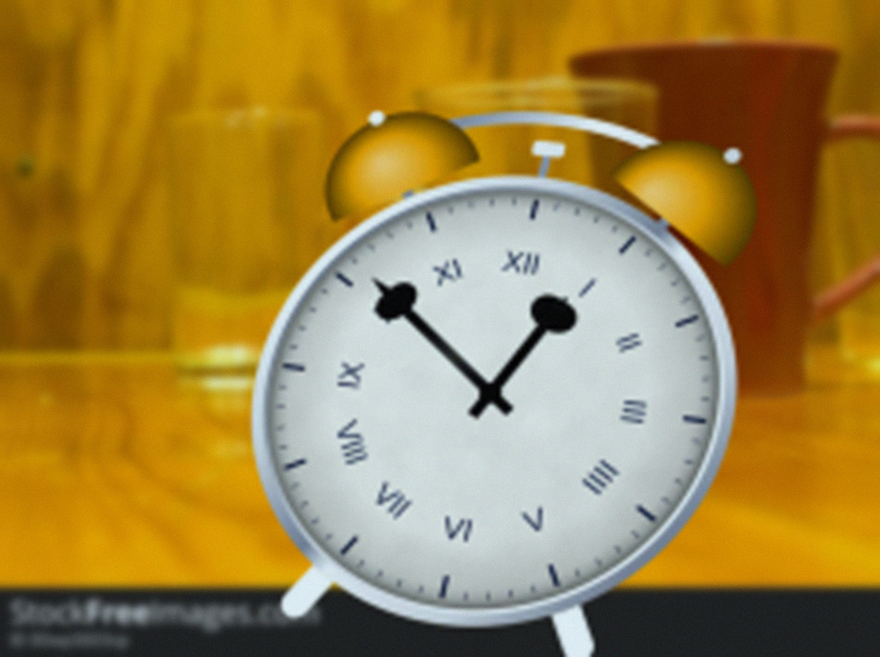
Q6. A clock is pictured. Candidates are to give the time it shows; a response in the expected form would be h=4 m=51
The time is h=12 m=51
